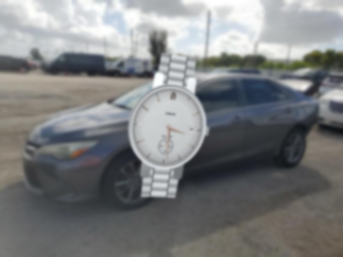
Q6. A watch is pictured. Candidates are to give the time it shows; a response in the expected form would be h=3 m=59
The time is h=3 m=29
